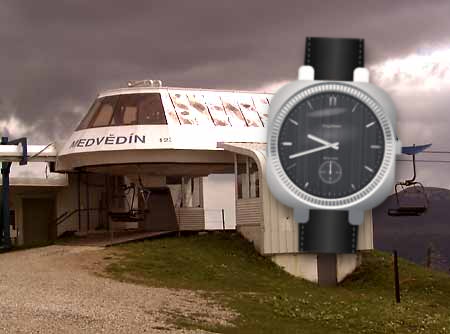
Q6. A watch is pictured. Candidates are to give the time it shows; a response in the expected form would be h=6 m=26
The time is h=9 m=42
